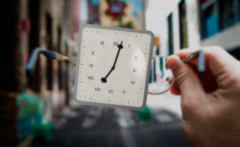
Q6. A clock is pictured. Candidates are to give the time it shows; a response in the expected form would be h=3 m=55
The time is h=7 m=2
